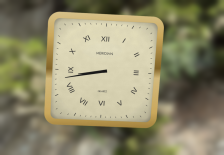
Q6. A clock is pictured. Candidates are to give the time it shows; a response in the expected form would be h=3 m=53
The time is h=8 m=43
